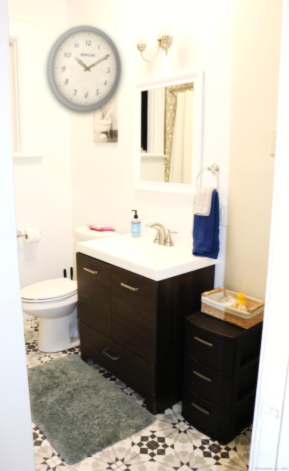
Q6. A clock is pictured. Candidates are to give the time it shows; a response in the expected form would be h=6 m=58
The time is h=10 m=10
